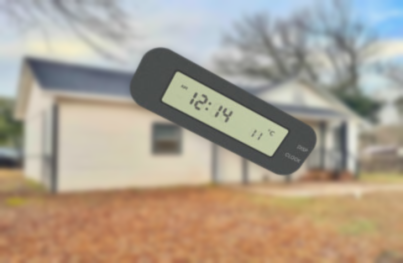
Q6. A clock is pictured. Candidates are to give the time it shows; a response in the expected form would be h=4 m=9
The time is h=12 m=14
